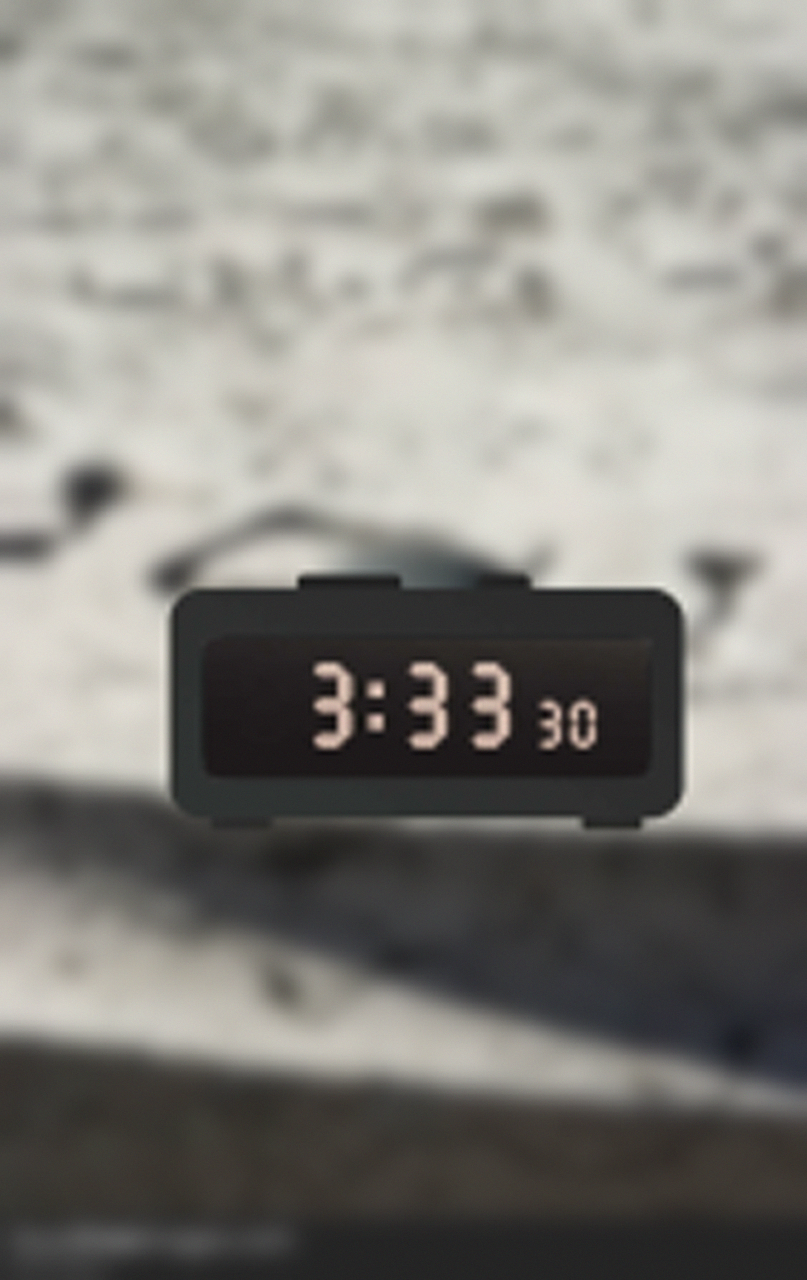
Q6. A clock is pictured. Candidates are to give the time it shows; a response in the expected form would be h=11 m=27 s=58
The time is h=3 m=33 s=30
